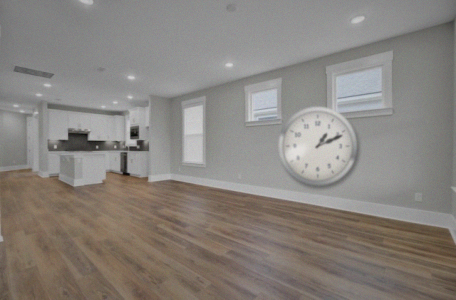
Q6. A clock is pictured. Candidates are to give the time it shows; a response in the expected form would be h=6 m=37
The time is h=1 m=11
